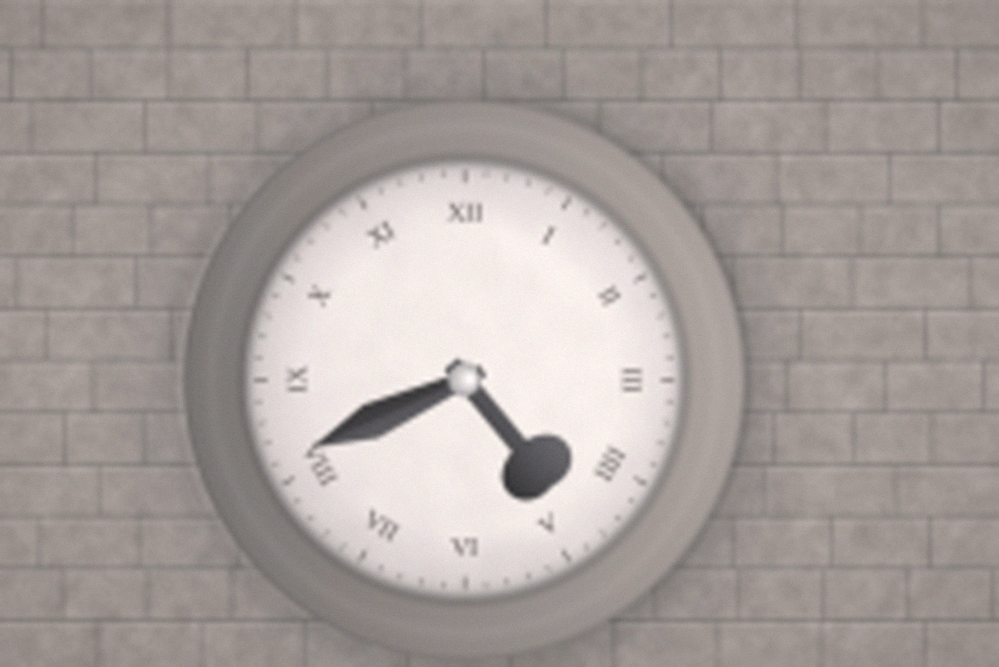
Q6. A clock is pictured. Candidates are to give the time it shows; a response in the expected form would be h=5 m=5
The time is h=4 m=41
